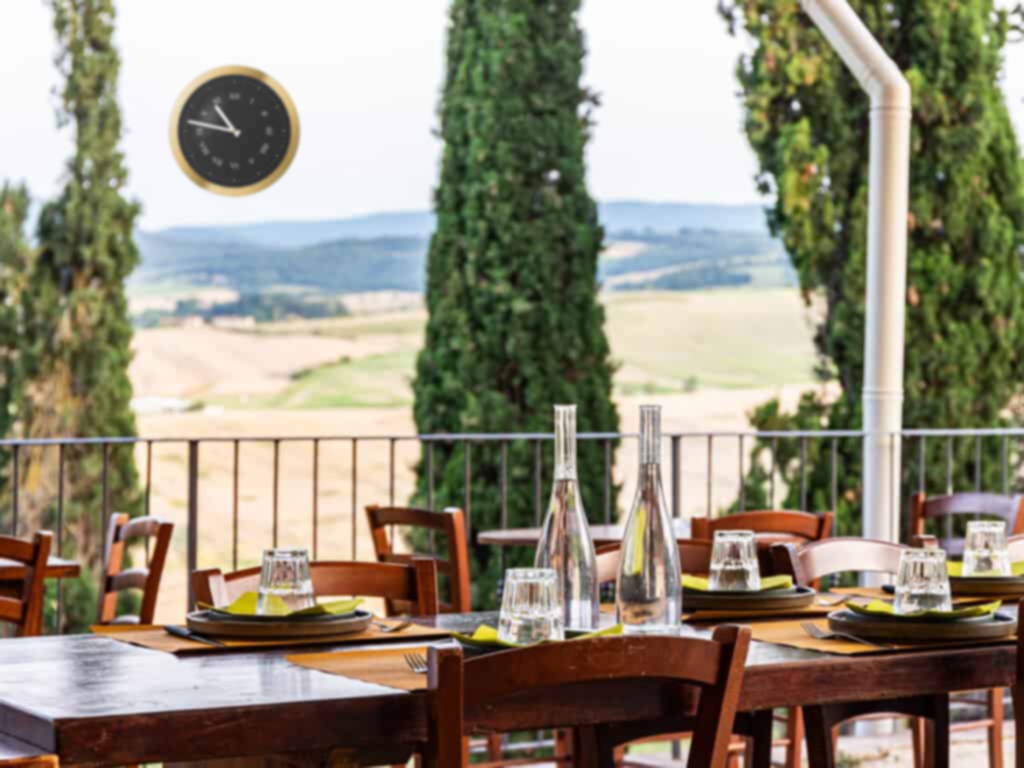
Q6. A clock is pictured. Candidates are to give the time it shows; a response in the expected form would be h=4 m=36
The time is h=10 m=47
